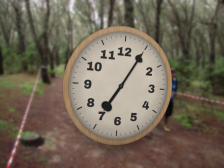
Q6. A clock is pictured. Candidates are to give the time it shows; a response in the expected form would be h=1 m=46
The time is h=7 m=5
